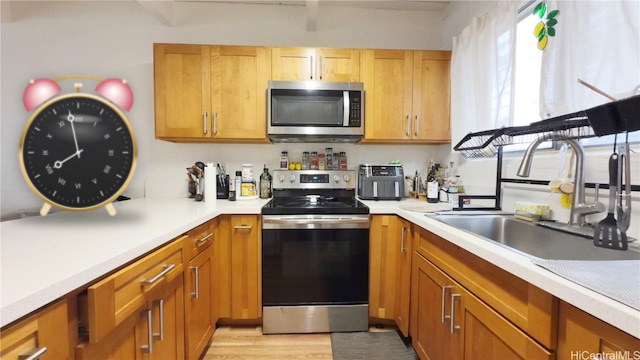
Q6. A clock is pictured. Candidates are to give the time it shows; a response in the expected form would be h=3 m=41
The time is h=7 m=58
